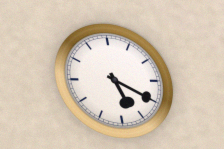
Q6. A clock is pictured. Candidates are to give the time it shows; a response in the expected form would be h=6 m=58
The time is h=5 m=20
